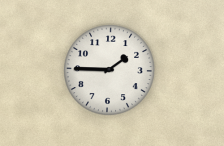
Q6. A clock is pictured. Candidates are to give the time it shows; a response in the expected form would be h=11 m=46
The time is h=1 m=45
